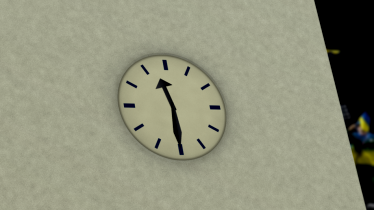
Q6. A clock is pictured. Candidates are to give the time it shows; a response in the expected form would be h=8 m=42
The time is h=11 m=30
